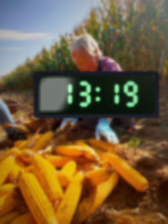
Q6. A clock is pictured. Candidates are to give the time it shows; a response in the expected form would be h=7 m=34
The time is h=13 m=19
